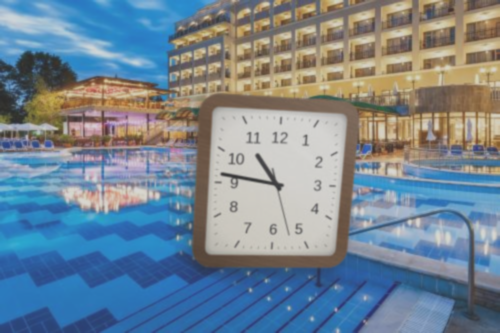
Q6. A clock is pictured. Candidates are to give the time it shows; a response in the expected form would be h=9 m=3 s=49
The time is h=10 m=46 s=27
